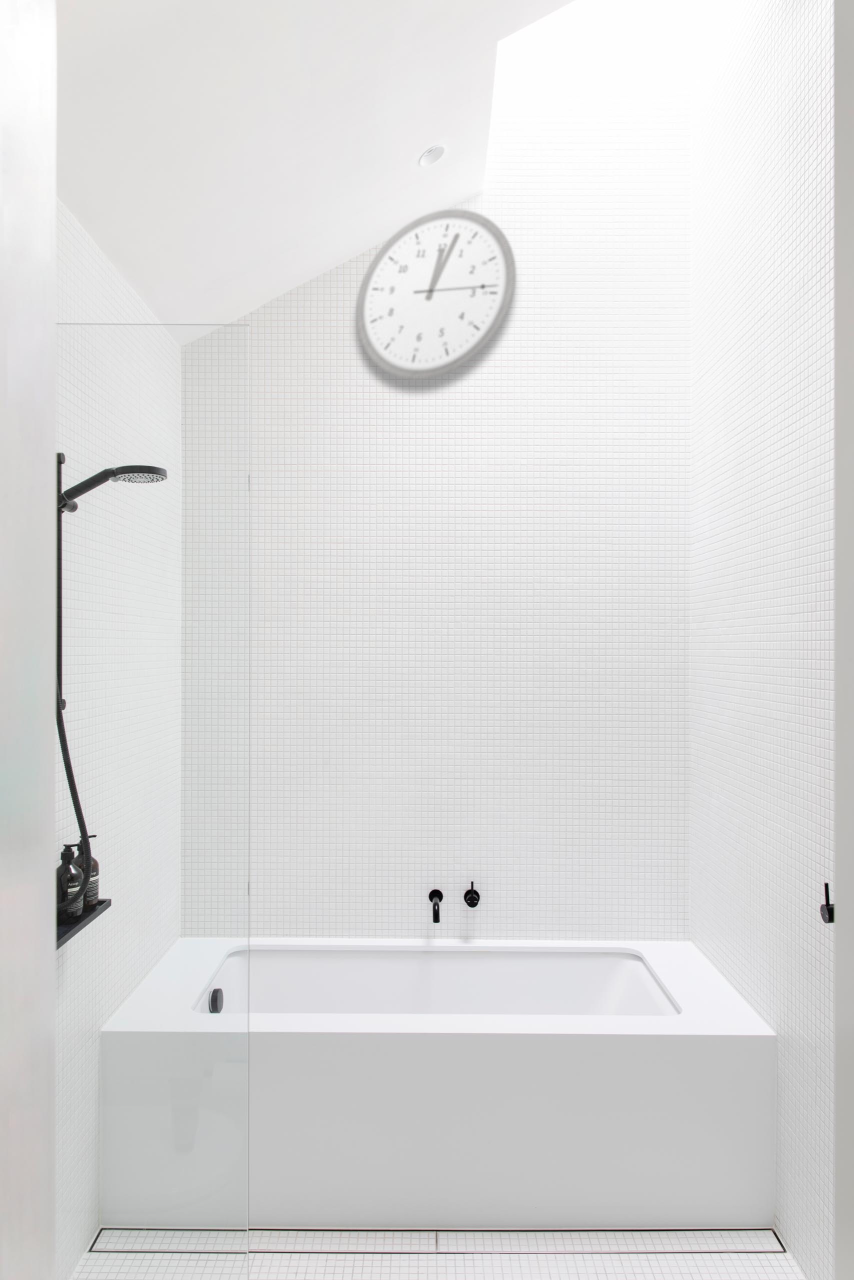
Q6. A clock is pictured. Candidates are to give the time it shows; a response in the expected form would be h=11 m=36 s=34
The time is h=12 m=2 s=14
